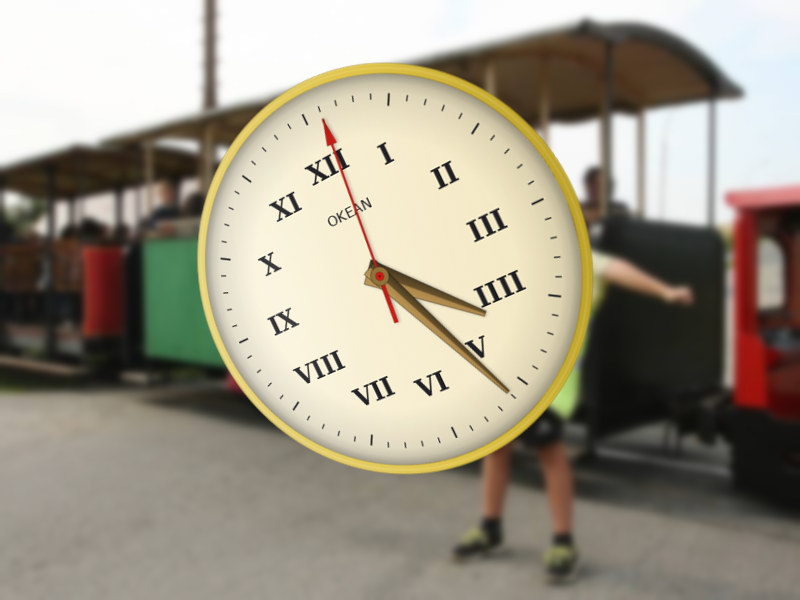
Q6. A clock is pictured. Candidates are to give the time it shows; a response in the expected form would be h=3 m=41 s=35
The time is h=4 m=26 s=1
